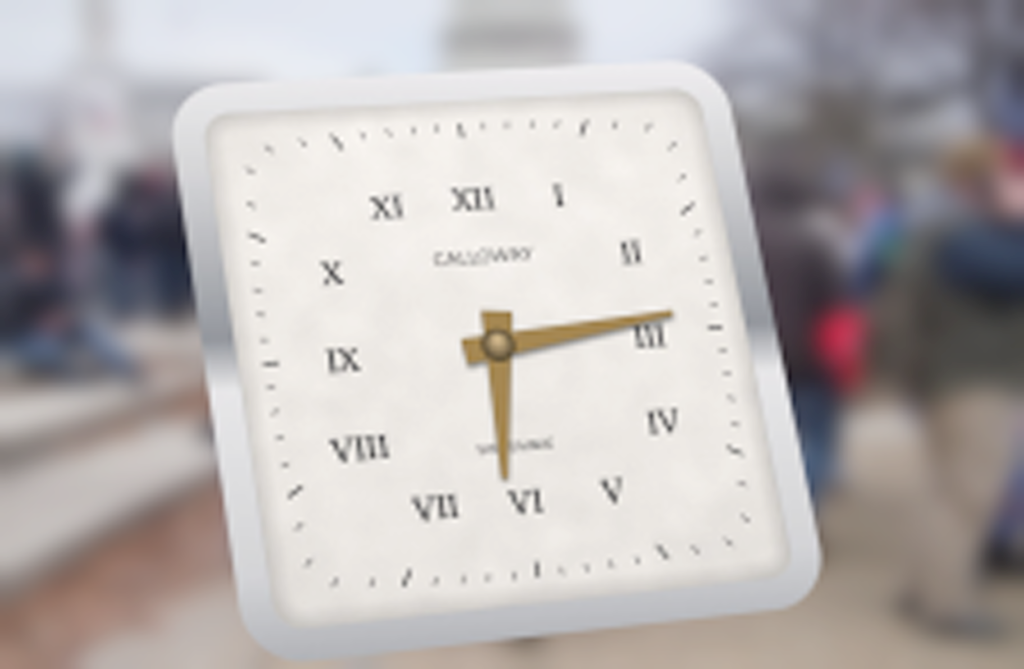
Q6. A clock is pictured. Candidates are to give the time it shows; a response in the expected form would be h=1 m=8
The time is h=6 m=14
